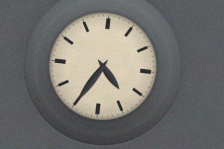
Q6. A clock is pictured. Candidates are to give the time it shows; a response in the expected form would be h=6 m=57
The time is h=4 m=35
